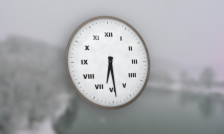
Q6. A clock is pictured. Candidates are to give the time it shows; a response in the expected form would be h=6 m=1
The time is h=6 m=29
